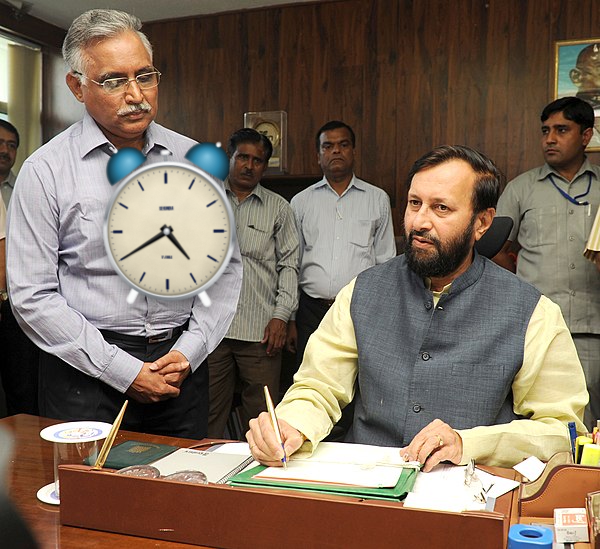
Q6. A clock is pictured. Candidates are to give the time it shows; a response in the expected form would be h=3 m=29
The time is h=4 m=40
